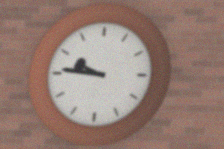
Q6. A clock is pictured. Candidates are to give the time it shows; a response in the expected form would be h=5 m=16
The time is h=9 m=46
